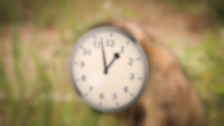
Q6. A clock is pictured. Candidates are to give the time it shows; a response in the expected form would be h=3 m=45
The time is h=12 m=57
